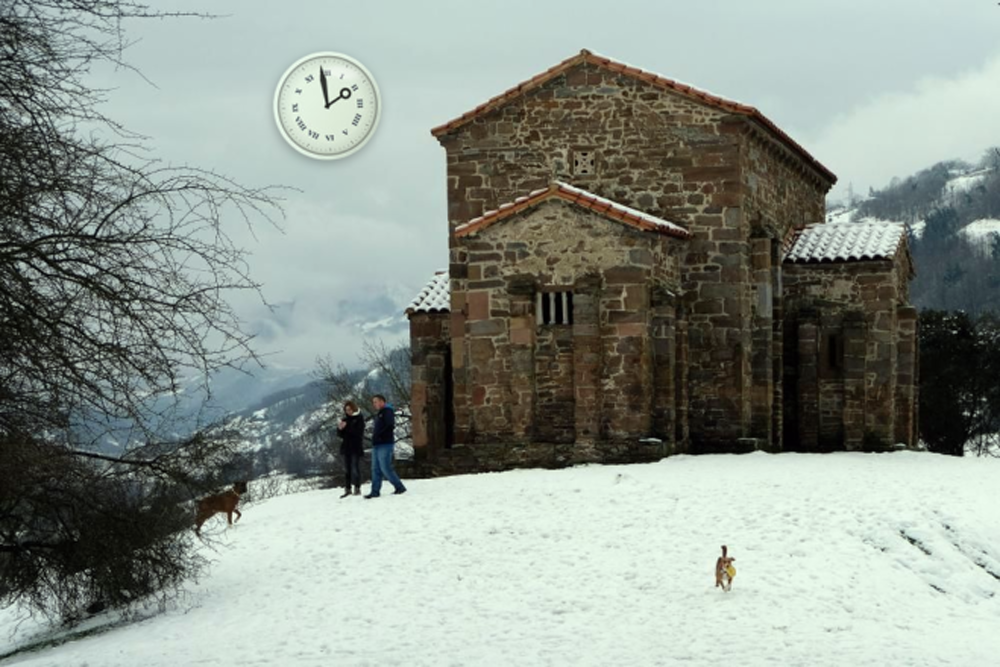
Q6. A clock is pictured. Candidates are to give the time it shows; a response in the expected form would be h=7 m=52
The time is h=1 m=59
